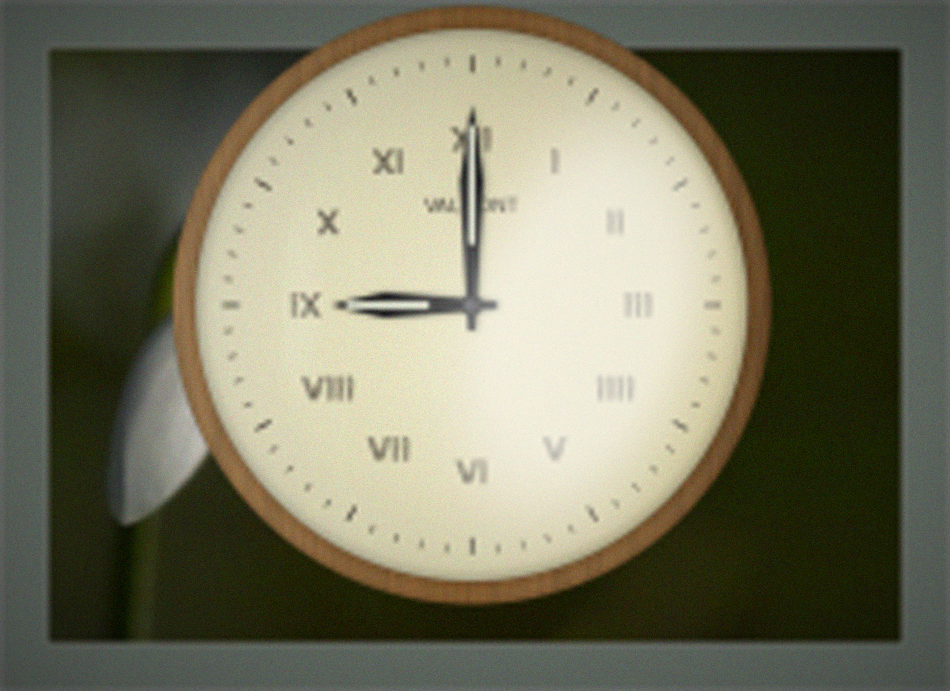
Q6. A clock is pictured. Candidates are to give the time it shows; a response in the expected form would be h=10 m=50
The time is h=9 m=0
